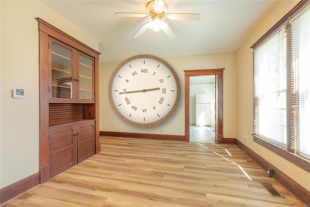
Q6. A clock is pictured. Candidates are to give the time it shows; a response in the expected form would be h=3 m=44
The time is h=2 m=44
